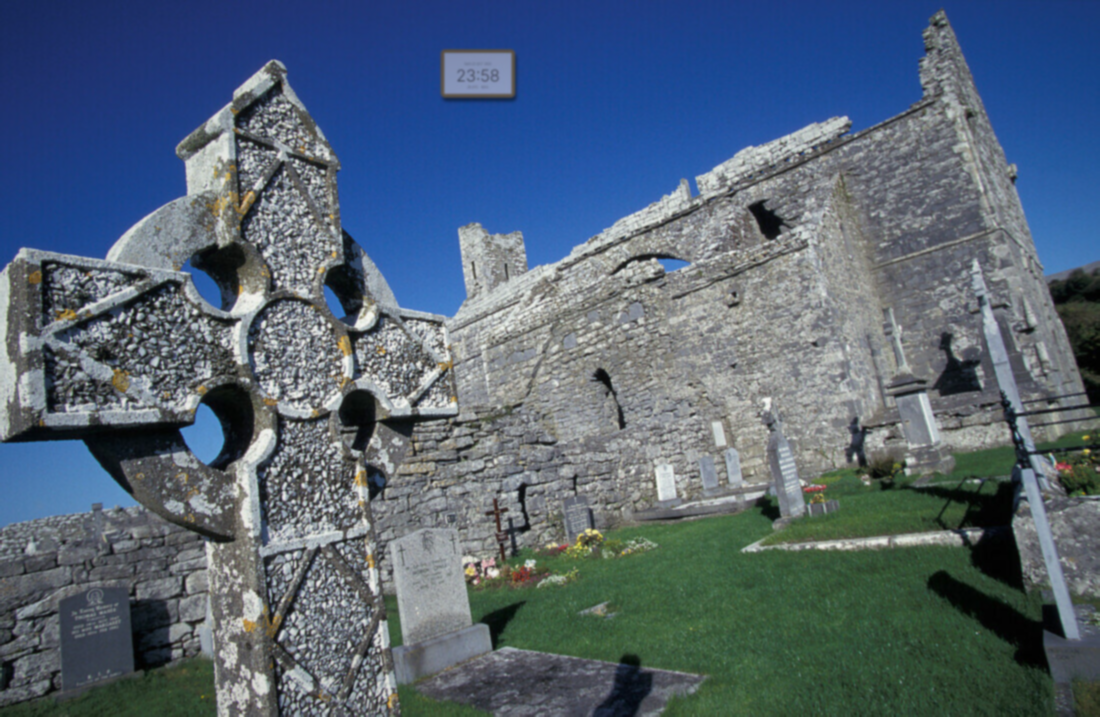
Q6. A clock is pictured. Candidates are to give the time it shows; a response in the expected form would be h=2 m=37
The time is h=23 m=58
